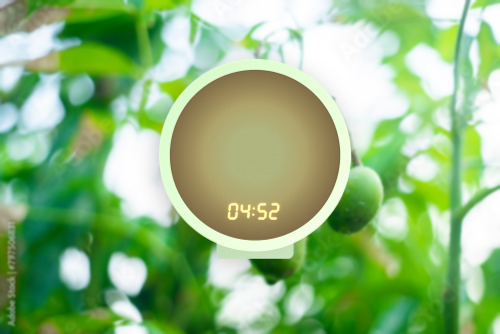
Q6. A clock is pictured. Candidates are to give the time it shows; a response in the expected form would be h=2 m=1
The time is h=4 m=52
